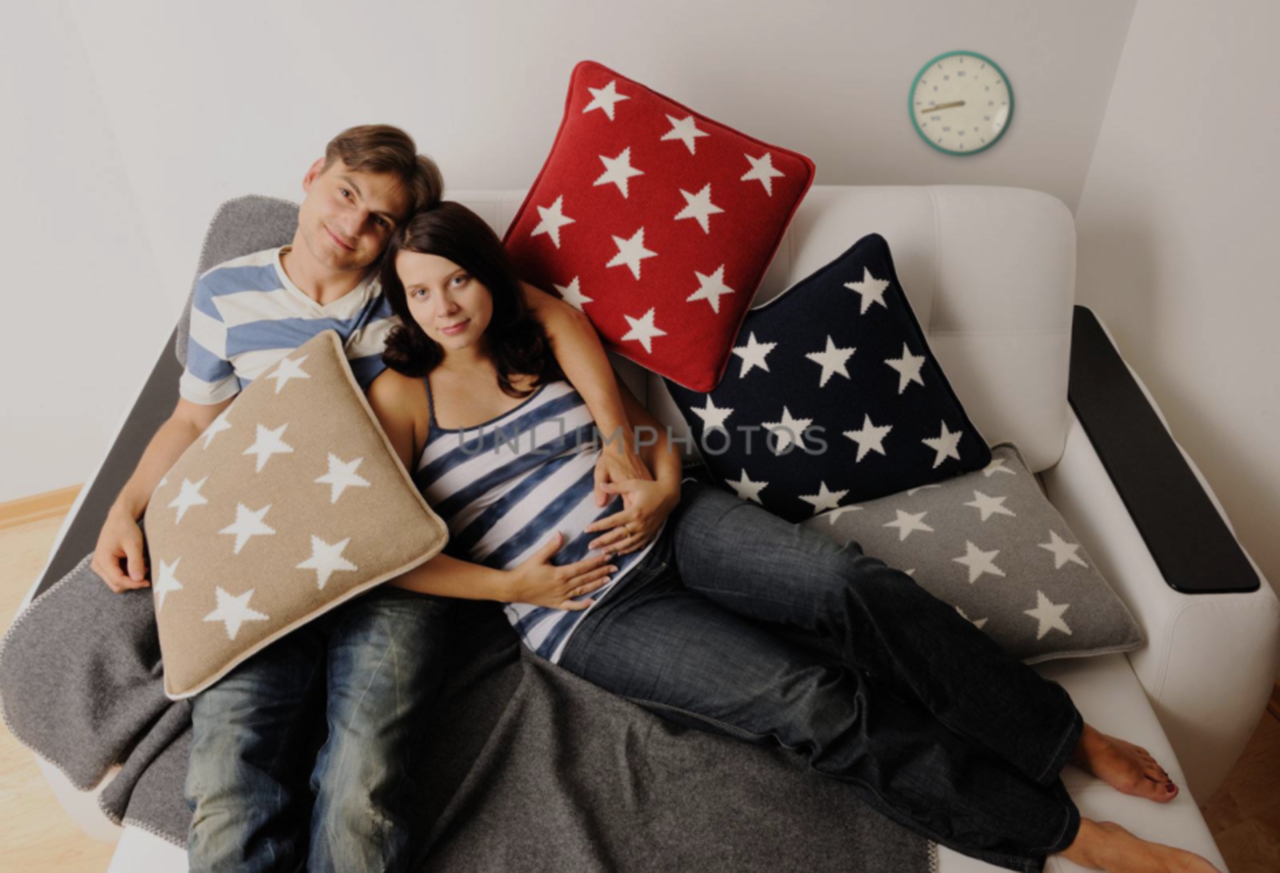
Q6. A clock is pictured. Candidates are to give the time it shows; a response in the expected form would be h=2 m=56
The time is h=8 m=43
